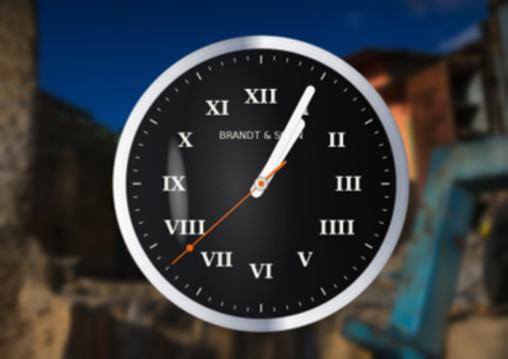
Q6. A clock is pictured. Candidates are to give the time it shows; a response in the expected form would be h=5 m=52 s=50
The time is h=1 m=4 s=38
